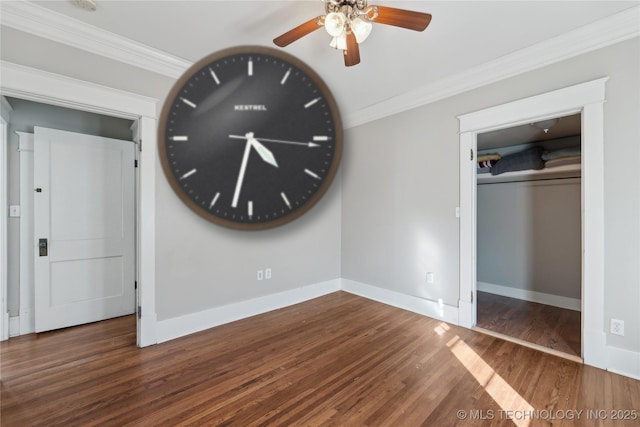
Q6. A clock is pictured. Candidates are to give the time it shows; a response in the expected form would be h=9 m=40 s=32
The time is h=4 m=32 s=16
